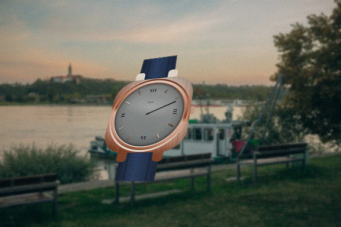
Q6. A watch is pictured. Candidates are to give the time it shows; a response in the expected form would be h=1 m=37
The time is h=2 m=11
